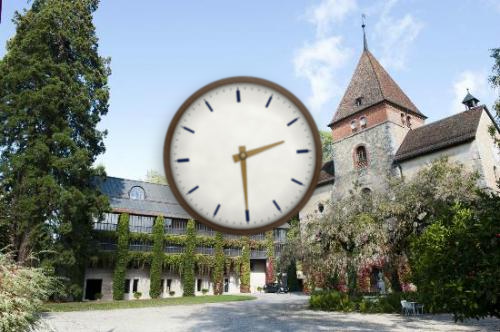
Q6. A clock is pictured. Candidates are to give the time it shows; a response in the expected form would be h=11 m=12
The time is h=2 m=30
